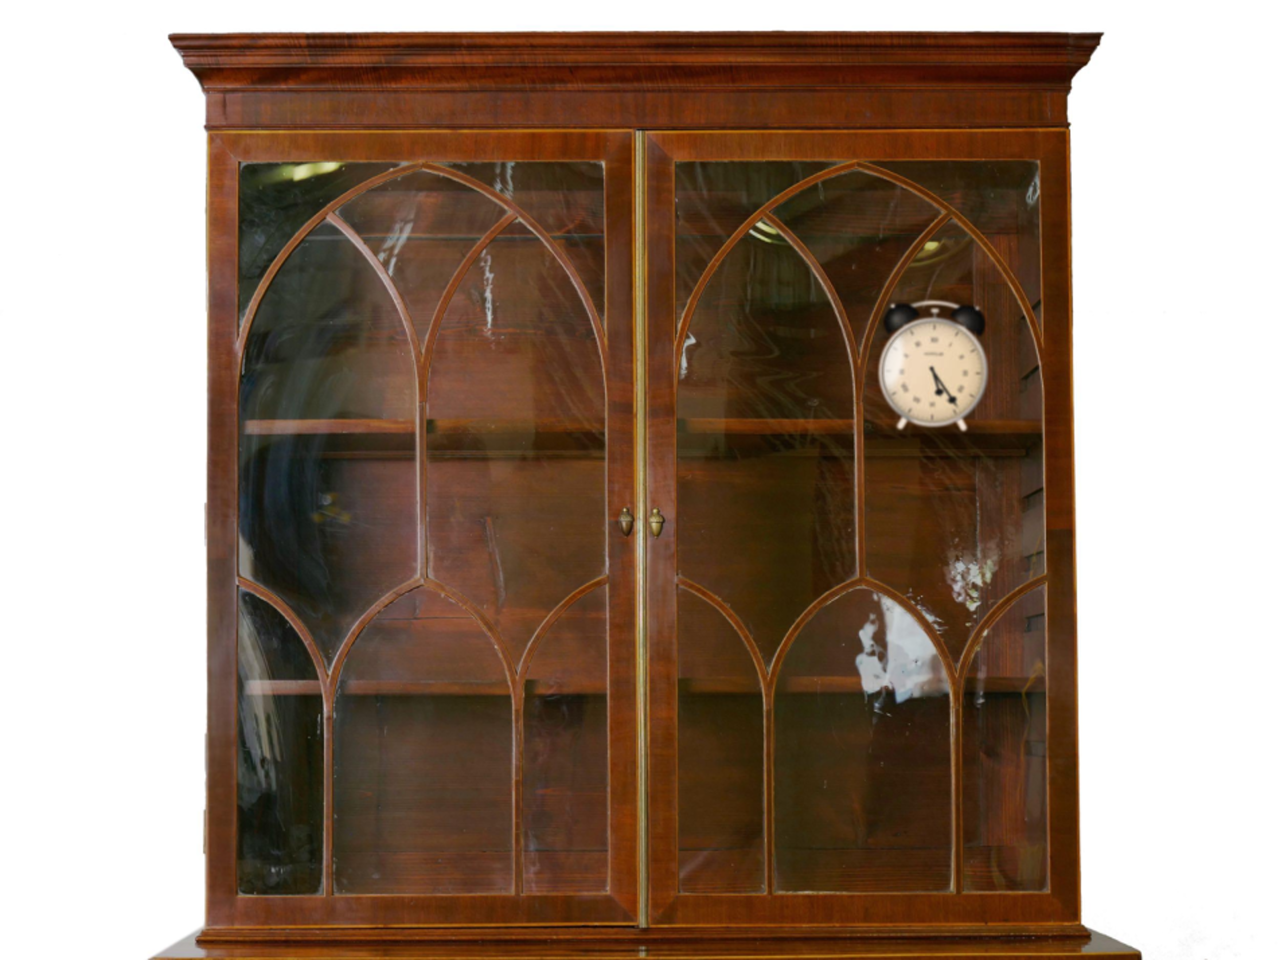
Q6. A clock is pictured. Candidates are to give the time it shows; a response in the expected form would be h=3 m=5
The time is h=5 m=24
